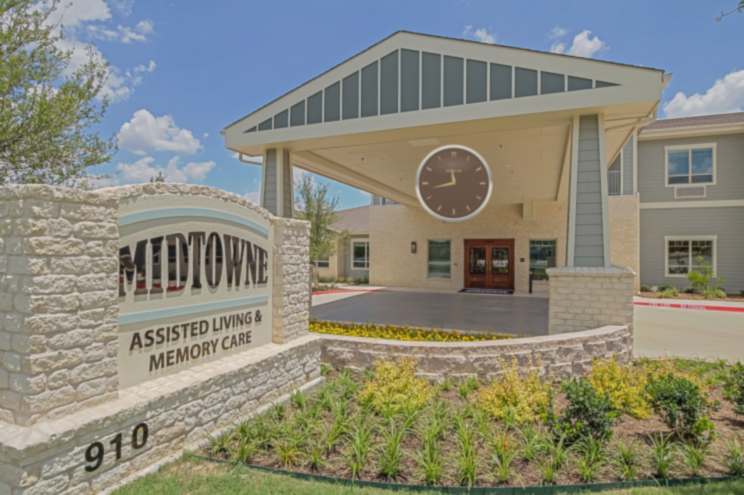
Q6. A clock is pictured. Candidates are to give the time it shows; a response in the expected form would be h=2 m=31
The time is h=11 m=43
